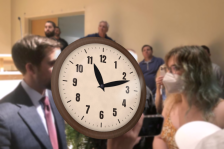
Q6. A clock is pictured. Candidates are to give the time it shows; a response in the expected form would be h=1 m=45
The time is h=11 m=12
